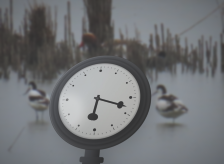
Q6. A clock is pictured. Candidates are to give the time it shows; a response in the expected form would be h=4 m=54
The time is h=6 m=18
